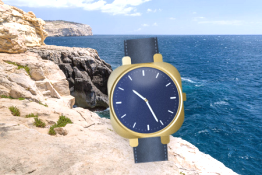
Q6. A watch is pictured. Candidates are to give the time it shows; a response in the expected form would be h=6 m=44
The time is h=10 m=26
